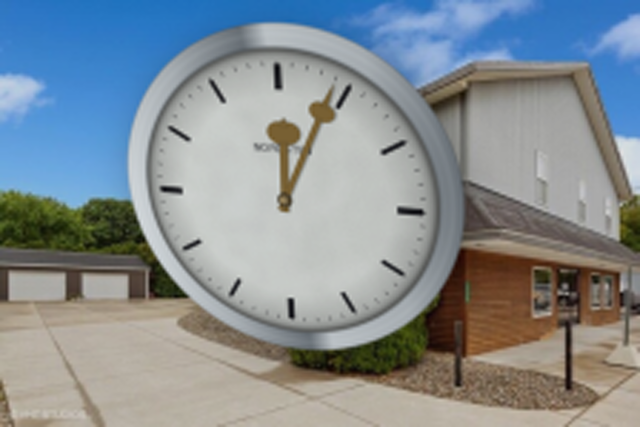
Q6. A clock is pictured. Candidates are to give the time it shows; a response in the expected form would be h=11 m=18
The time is h=12 m=4
